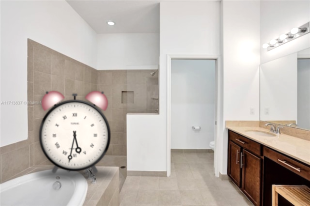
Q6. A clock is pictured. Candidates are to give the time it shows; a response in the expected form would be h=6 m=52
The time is h=5 m=32
